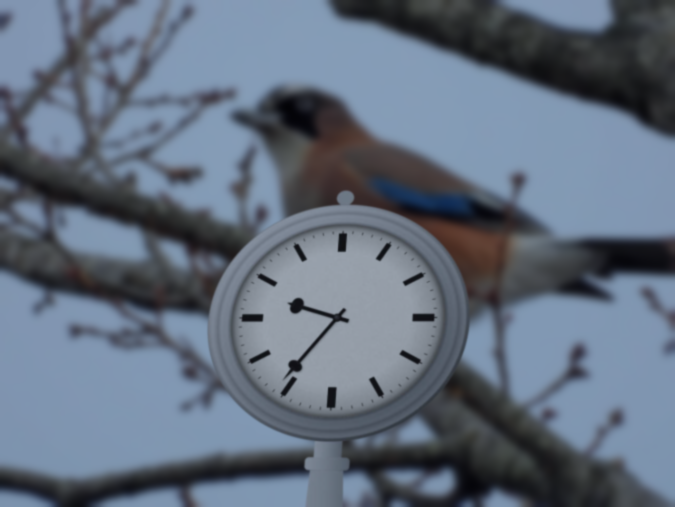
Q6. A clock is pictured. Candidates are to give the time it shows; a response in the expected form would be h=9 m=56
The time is h=9 m=36
